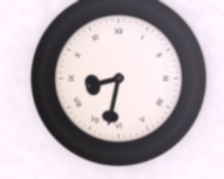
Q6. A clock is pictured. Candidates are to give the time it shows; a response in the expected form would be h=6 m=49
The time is h=8 m=32
